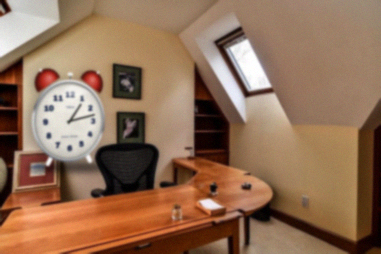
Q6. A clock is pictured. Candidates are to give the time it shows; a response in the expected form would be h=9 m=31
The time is h=1 m=13
